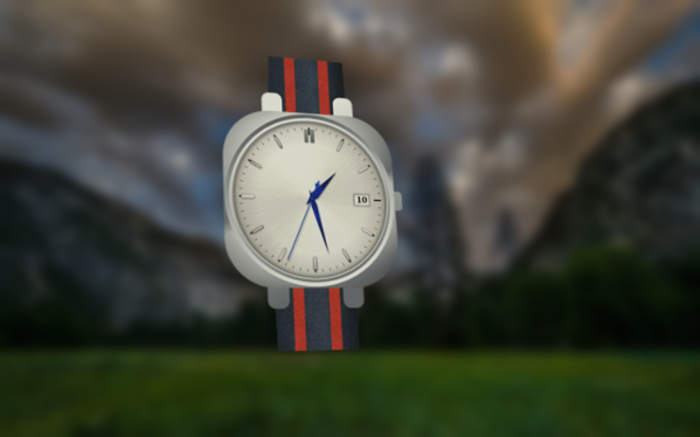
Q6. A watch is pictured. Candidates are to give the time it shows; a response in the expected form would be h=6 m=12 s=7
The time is h=1 m=27 s=34
